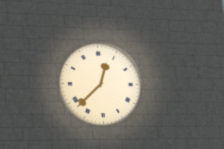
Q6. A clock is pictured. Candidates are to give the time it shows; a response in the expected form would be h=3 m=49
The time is h=12 m=38
